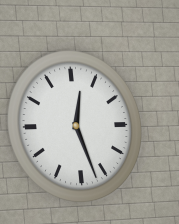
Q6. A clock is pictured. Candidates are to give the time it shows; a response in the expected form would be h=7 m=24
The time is h=12 m=27
